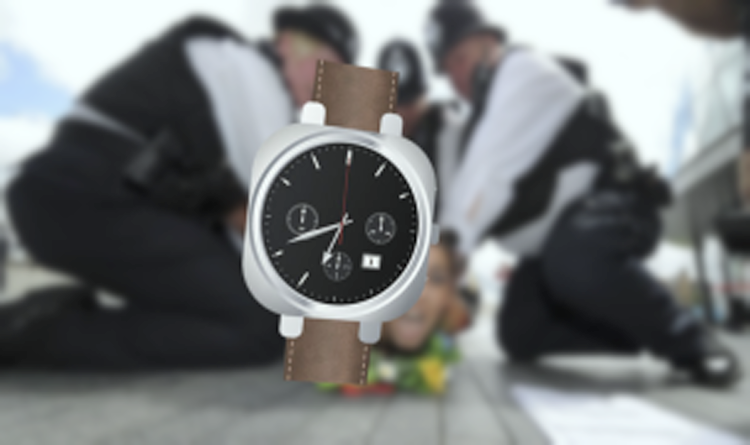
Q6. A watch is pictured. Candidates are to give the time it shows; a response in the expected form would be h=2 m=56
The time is h=6 m=41
